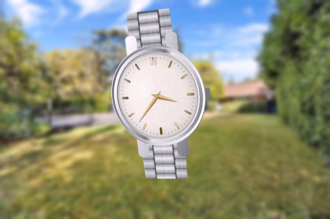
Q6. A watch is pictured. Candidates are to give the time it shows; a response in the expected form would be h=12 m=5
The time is h=3 m=37
